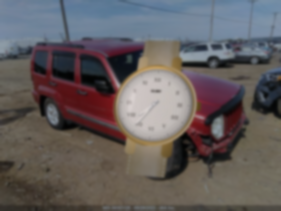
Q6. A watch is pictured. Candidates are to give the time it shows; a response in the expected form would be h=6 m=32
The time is h=7 m=36
